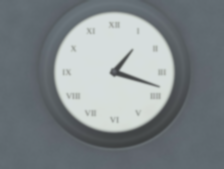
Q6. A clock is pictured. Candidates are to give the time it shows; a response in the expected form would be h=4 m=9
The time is h=1 m=18
